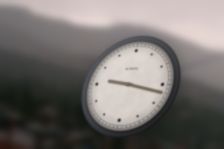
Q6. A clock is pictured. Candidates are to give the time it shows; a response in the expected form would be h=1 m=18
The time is h=9 m=17
